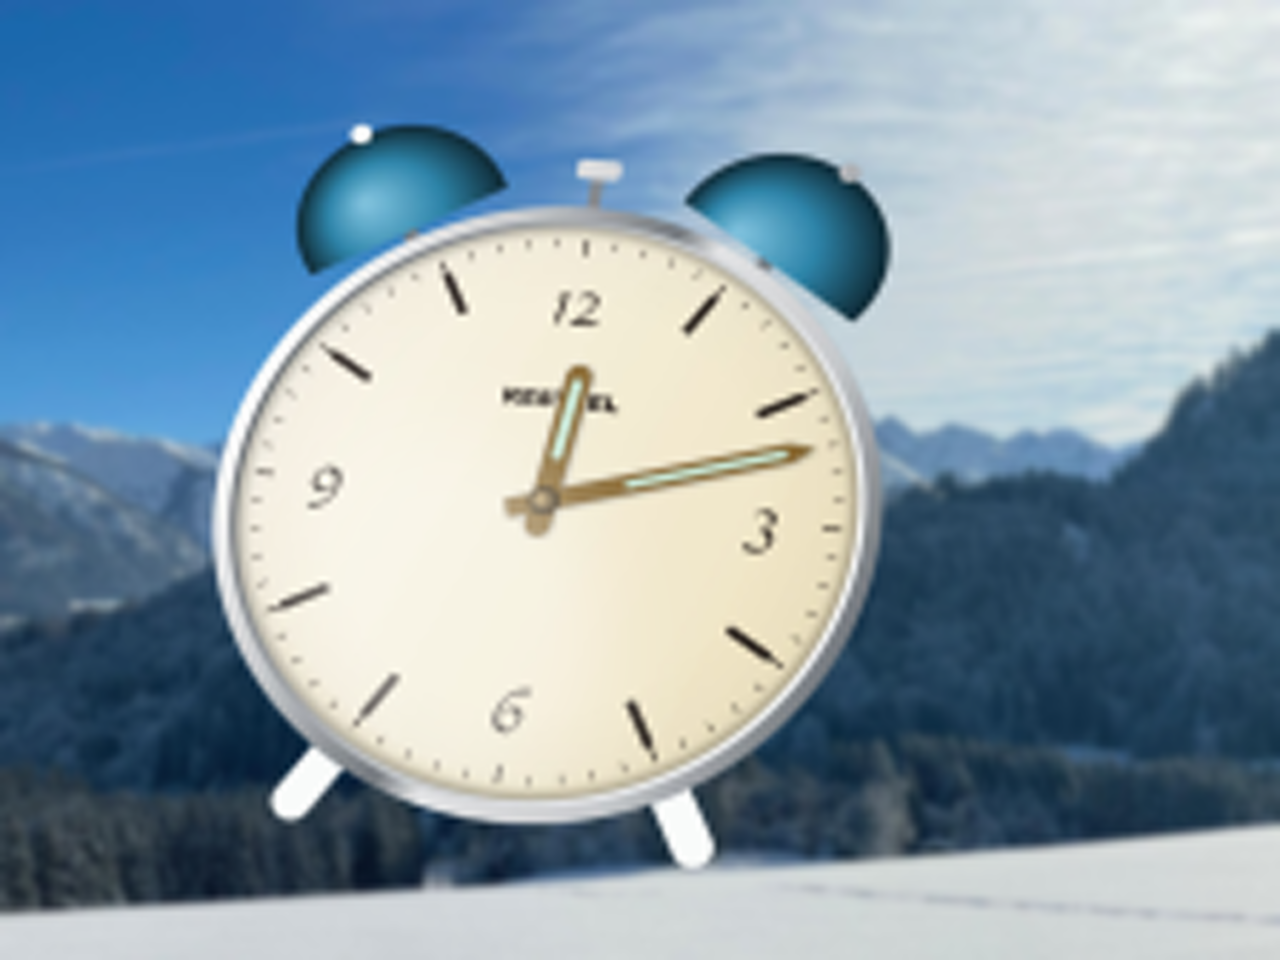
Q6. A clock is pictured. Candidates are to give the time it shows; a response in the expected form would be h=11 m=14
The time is h=12 m=12
